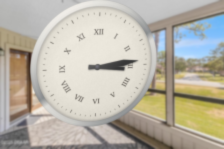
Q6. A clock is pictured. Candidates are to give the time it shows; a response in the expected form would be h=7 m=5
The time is h=3 m=14
